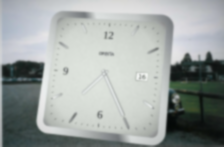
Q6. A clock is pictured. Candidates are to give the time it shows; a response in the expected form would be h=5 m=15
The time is h=7 m=25
